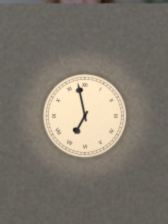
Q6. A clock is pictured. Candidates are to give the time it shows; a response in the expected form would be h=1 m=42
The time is h=6 m=58
